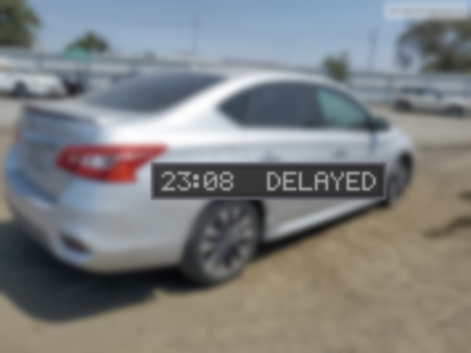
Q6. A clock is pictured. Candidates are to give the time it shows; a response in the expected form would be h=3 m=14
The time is h=23 m=8
